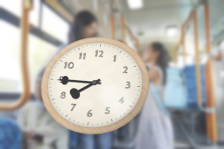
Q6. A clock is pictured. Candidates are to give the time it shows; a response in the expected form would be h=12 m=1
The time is h=7 m=45
